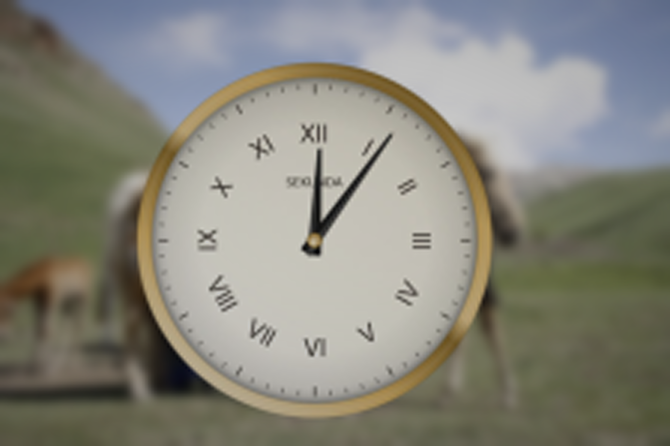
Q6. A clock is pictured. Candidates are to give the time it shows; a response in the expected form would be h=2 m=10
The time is h=12 m=6
